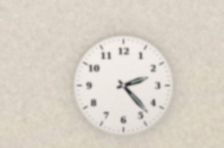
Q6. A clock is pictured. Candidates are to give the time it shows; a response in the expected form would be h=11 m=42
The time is h=2 m=23
